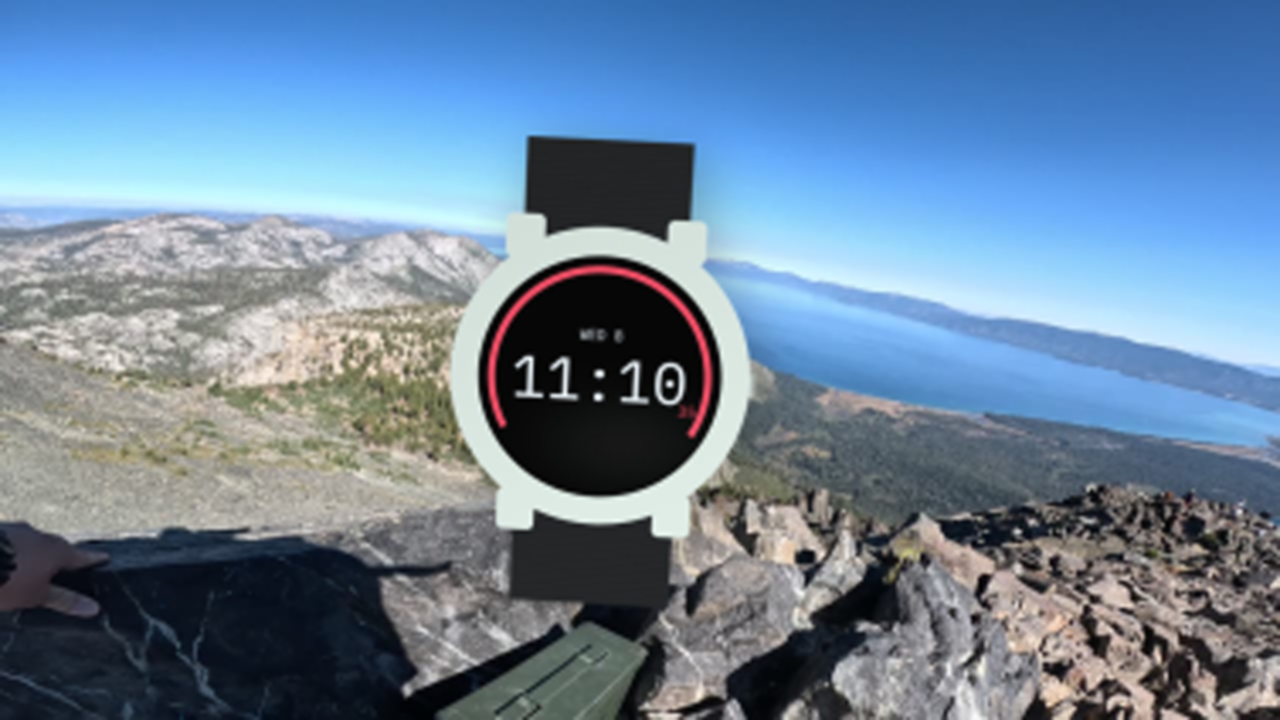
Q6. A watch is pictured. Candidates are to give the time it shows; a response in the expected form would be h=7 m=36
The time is h=11 m=10
